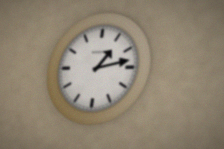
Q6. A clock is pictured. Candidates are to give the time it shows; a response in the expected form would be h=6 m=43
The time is h=1 m=13
